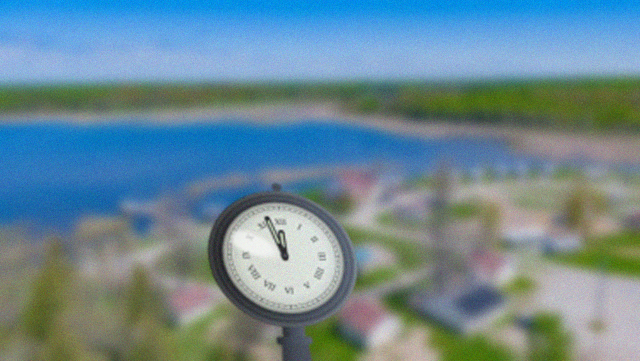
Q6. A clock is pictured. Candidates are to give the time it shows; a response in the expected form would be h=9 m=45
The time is h=11 m=57
